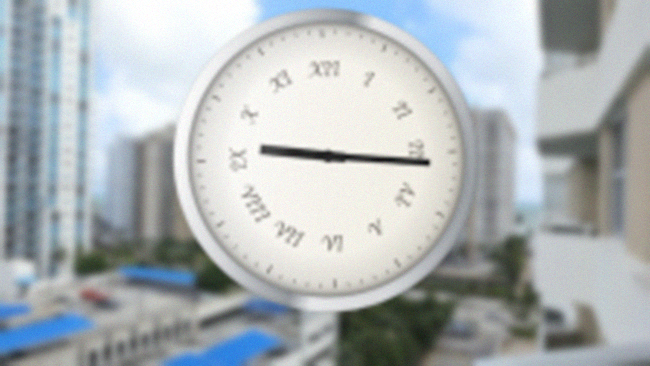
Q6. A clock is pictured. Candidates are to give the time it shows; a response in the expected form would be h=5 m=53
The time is h=9 m=16
